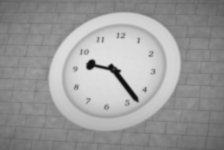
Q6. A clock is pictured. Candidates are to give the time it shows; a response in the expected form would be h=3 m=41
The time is h=9 m=23
